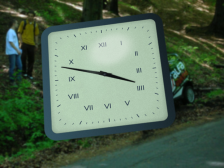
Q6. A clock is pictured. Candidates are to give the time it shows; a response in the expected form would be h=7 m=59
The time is h=3 m=48
